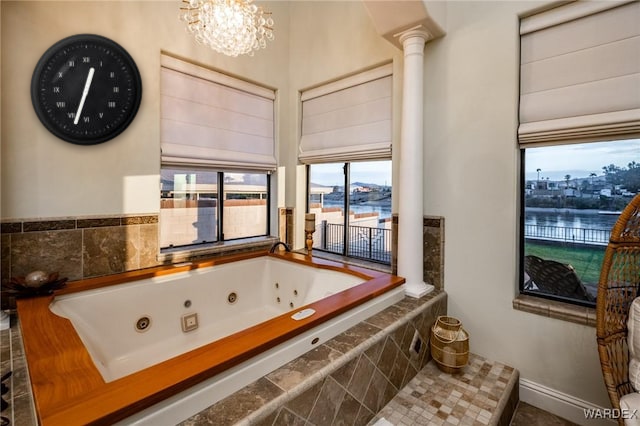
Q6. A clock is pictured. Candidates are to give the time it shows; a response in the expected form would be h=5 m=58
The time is h=12 m=33
